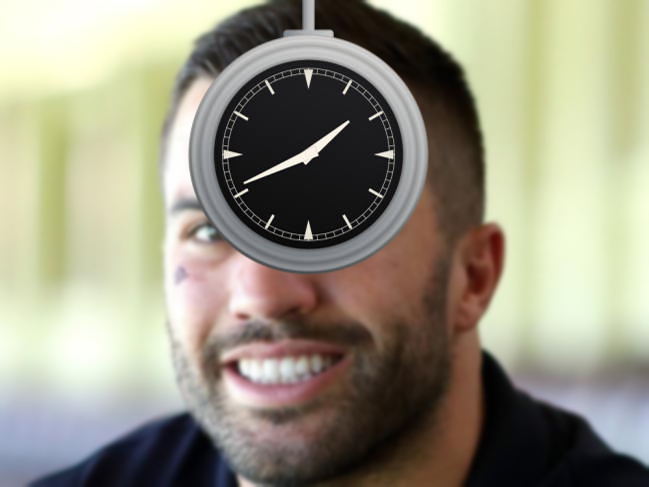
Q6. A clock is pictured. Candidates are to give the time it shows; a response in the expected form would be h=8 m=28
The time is h=1 m=41
